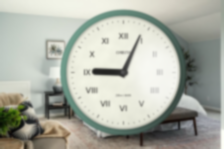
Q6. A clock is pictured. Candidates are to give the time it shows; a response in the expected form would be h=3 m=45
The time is h=9 m=4
